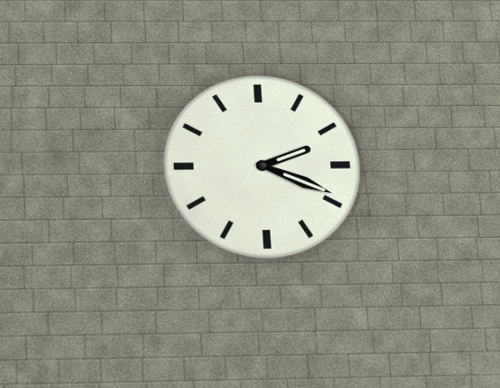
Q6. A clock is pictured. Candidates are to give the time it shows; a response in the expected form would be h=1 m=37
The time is h=2 m=19
